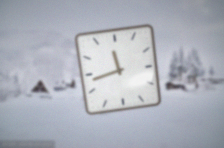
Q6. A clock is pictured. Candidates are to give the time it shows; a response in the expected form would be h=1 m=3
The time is h=11 m=43
